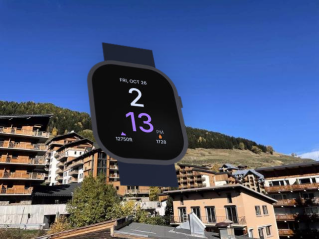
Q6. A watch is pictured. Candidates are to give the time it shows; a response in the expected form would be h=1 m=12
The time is h=2 m=13
